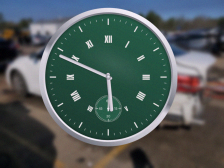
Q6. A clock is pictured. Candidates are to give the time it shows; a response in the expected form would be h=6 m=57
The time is h=5 m=49
